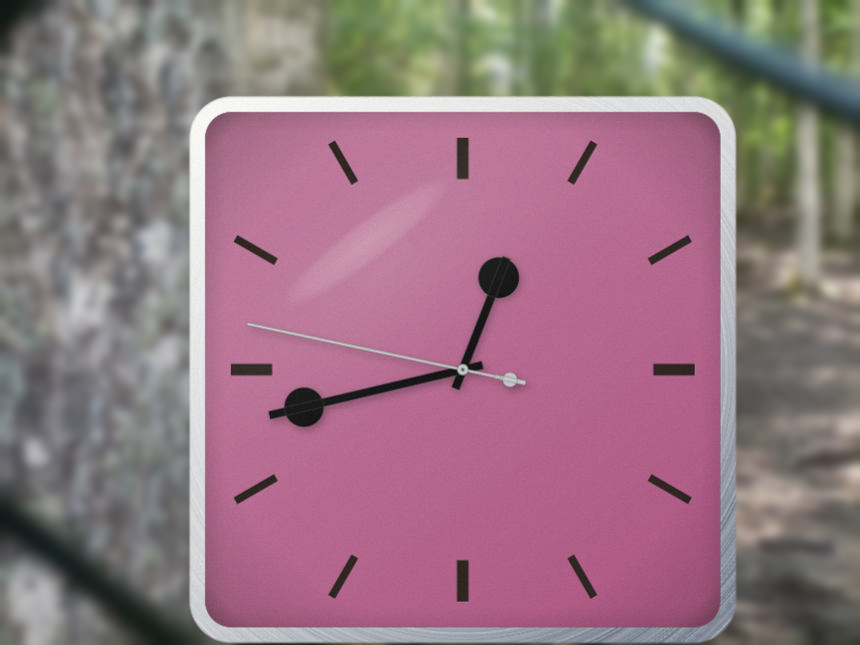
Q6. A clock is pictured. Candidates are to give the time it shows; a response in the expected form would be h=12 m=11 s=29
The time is h=12 m=42 s=47
